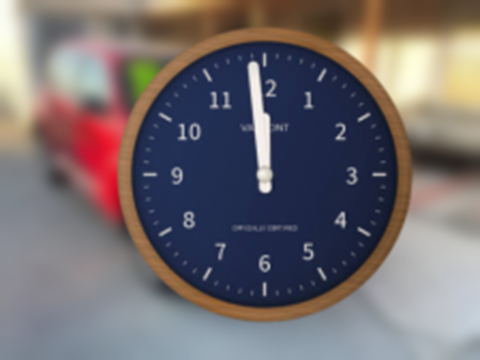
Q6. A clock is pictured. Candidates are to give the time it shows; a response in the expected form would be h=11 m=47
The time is h=11 m=59
